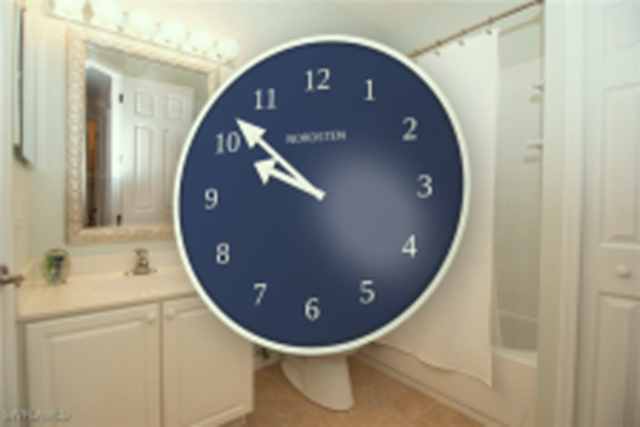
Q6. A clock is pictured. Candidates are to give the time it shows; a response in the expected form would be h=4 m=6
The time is h=9 m=52
